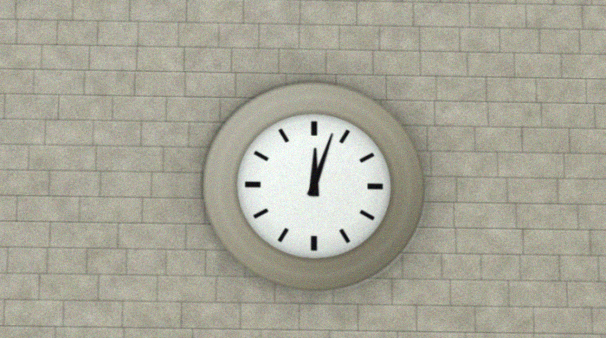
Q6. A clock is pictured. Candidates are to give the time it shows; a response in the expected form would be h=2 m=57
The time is h=12 m=3
